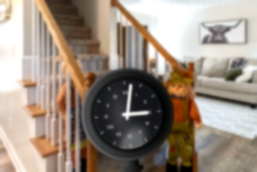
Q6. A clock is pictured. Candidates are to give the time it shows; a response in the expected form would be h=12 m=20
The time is h=3 m=2
